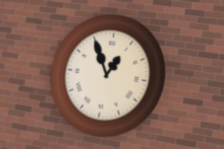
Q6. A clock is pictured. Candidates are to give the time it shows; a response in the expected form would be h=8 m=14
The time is h=12 m=55
